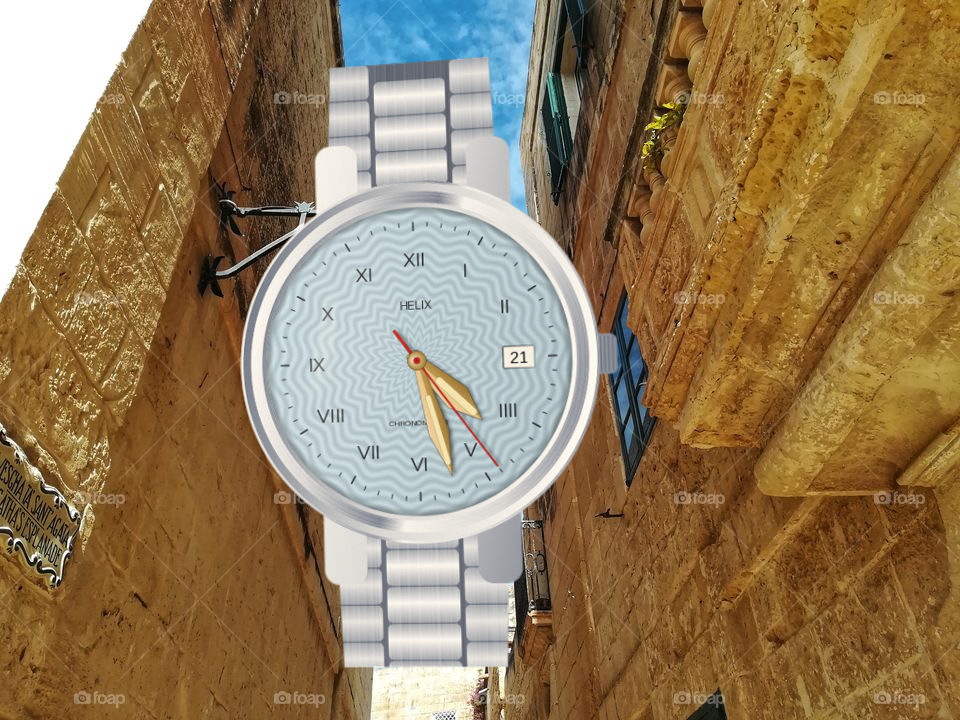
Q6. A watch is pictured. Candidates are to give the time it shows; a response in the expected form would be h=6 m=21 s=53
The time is h=4 m=27 s=24
